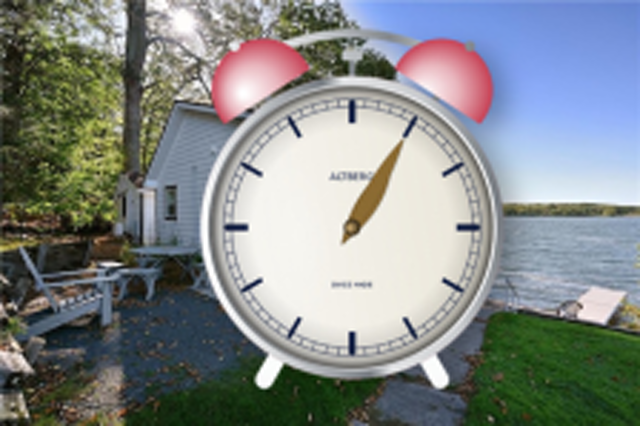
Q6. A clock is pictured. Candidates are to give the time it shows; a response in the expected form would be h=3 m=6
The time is h=1 m=5
